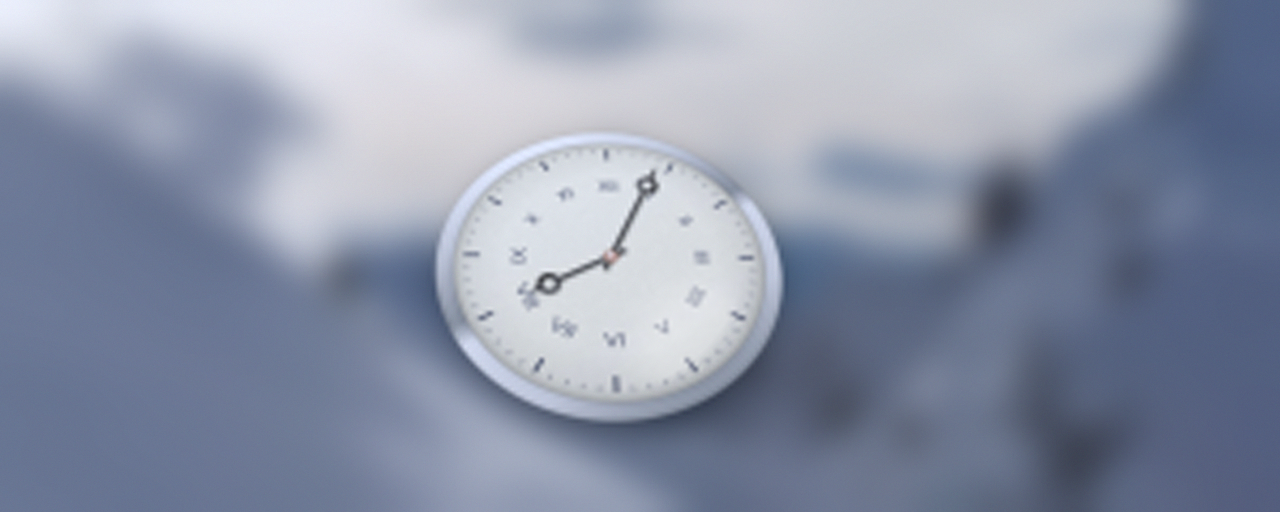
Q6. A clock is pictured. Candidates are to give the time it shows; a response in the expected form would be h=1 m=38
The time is h=8 m=4
